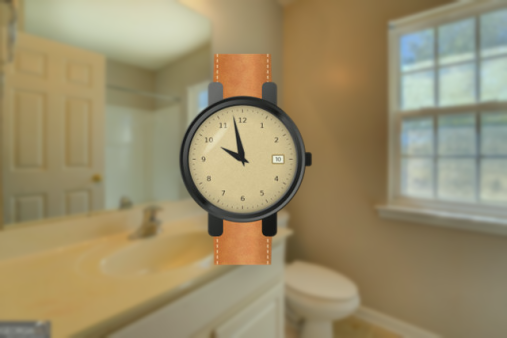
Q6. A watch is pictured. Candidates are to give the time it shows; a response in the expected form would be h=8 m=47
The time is h=9 m=58
